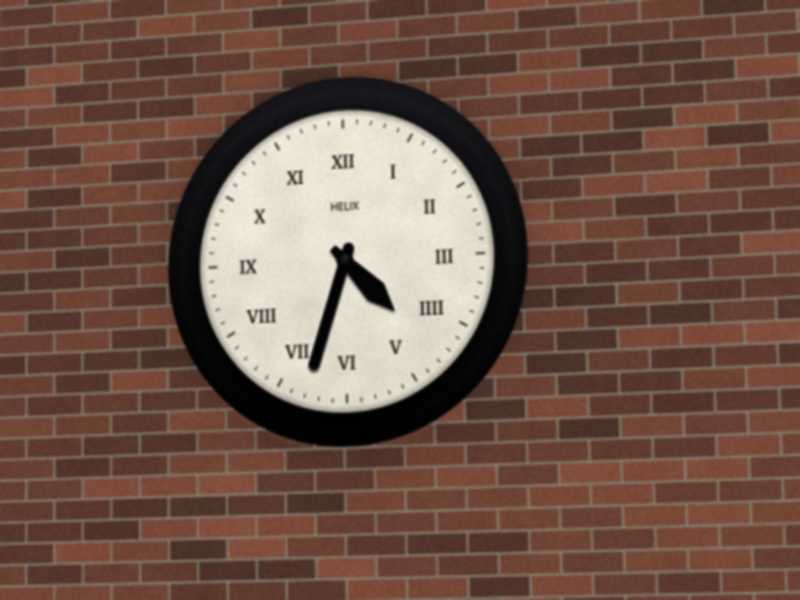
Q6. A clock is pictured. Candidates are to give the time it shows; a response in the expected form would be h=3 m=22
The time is h=4 m=33
